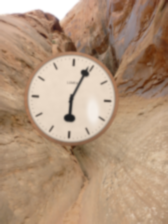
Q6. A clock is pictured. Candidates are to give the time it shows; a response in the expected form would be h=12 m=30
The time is h=6 m=4
